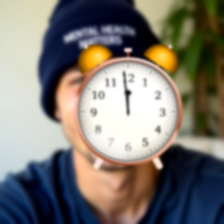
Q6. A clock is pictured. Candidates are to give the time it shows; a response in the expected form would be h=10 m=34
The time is h=11 m=59
